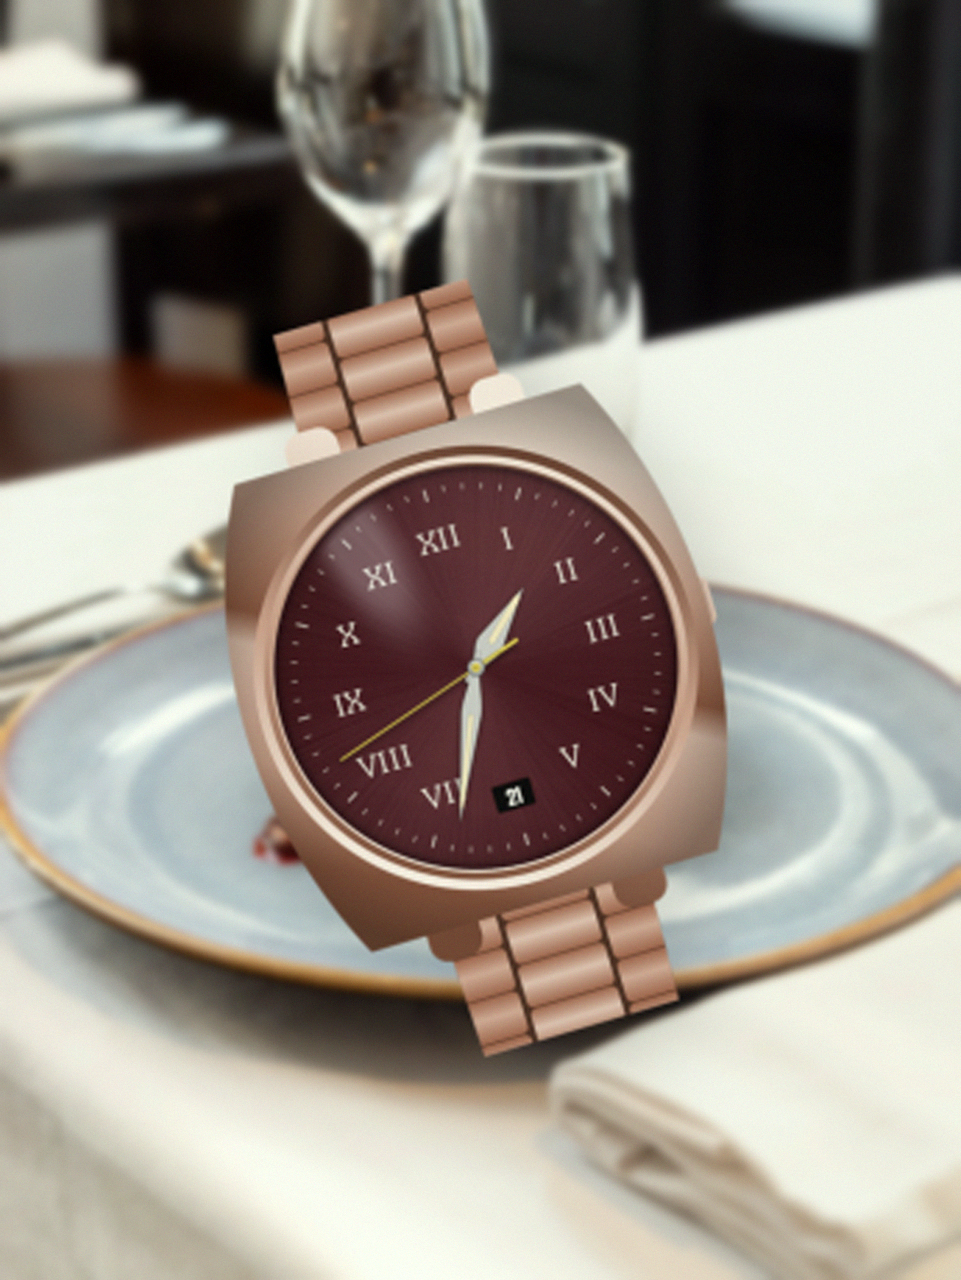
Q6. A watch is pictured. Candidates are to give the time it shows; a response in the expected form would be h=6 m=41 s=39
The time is h=1 m=33 s=42
